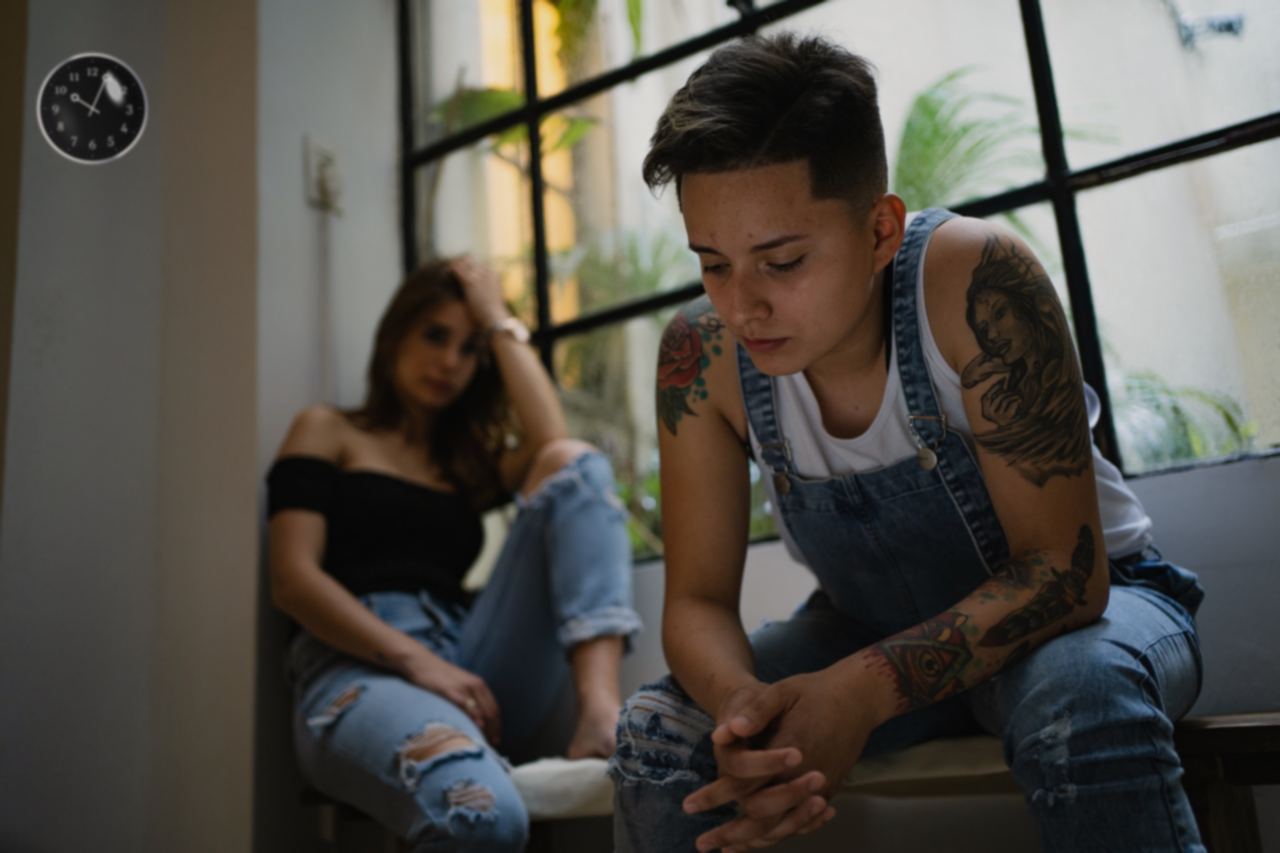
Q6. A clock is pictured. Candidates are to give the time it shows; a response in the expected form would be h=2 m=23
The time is h=10 m=4
